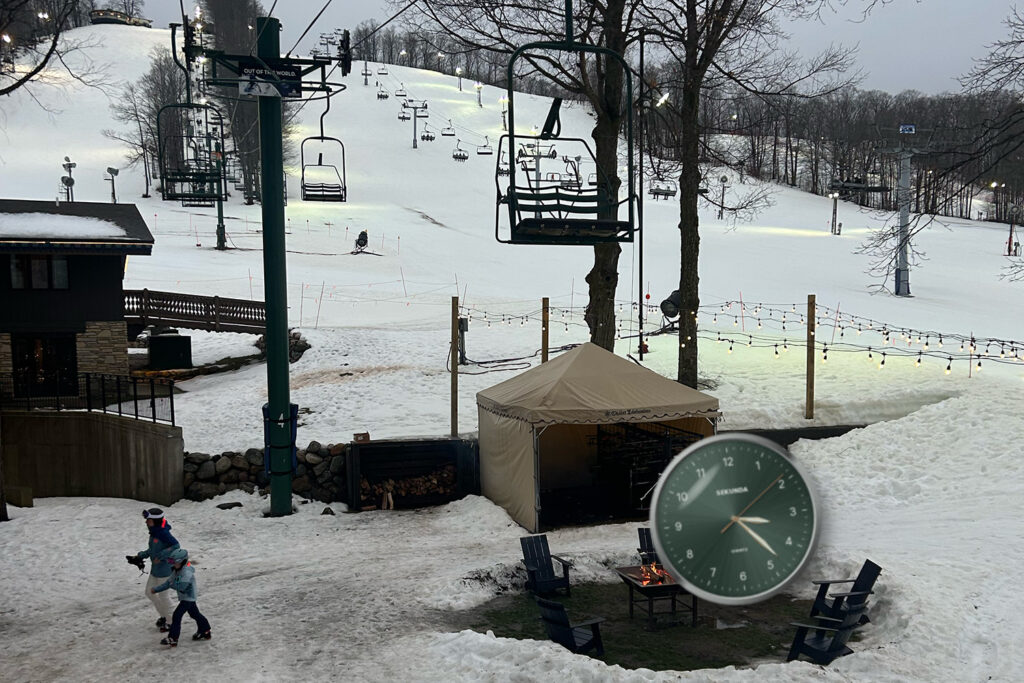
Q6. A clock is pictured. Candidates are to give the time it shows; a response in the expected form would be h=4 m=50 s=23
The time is h=3 m=23 s=9
